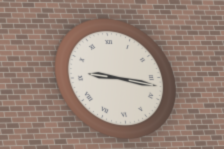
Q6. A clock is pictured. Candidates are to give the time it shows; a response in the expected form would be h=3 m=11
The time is h=9 m=17
